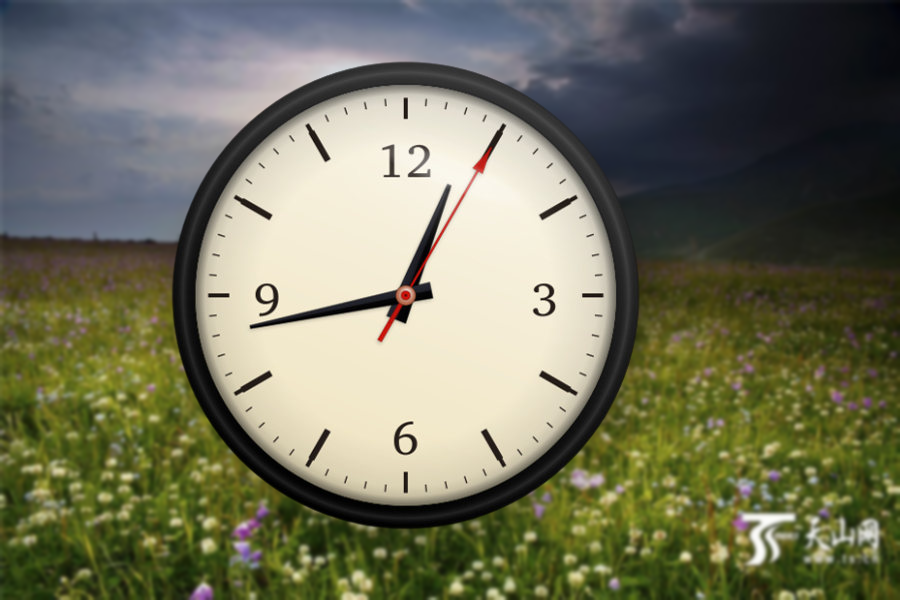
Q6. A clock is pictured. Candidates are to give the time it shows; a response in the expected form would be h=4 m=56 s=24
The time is h=12 m=43 s=5
